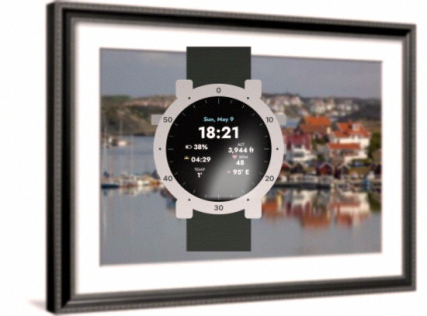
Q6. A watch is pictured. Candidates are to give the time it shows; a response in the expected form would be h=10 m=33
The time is h=18 m=21
